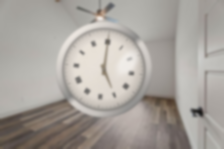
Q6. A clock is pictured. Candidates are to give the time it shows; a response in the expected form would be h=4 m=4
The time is h=5 m=0
